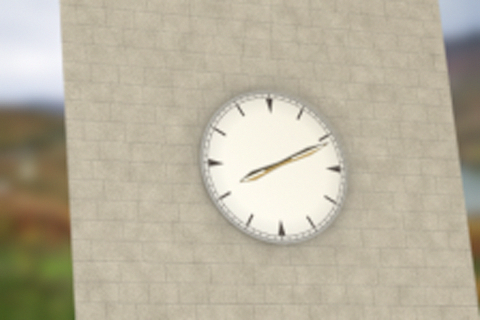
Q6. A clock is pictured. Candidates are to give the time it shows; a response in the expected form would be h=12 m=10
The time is h=8 m=11
